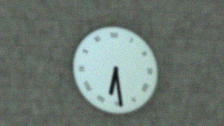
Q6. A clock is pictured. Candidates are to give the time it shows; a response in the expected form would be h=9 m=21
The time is h=6 m=29
